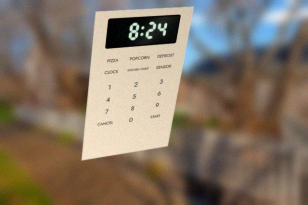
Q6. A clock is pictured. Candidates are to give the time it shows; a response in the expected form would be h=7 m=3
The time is h=8 m=24
